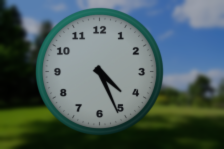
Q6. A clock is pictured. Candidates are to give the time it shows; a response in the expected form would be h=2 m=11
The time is h=4 m=26
